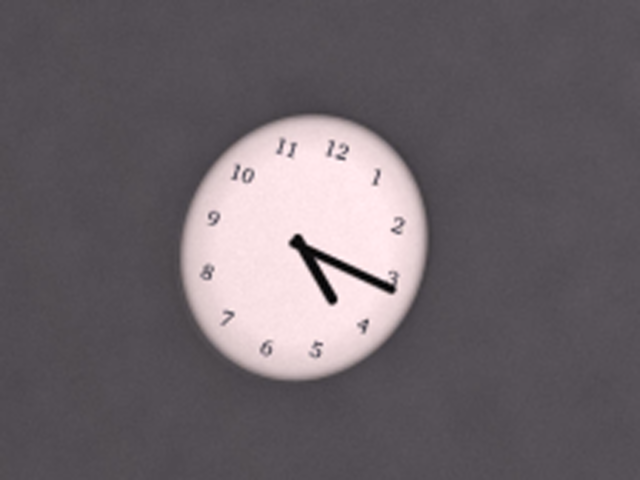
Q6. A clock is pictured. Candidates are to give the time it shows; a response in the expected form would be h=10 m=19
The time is h=4 m=16
